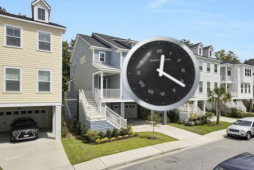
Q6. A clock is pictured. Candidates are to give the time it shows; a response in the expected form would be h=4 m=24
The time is h=12 m=21
